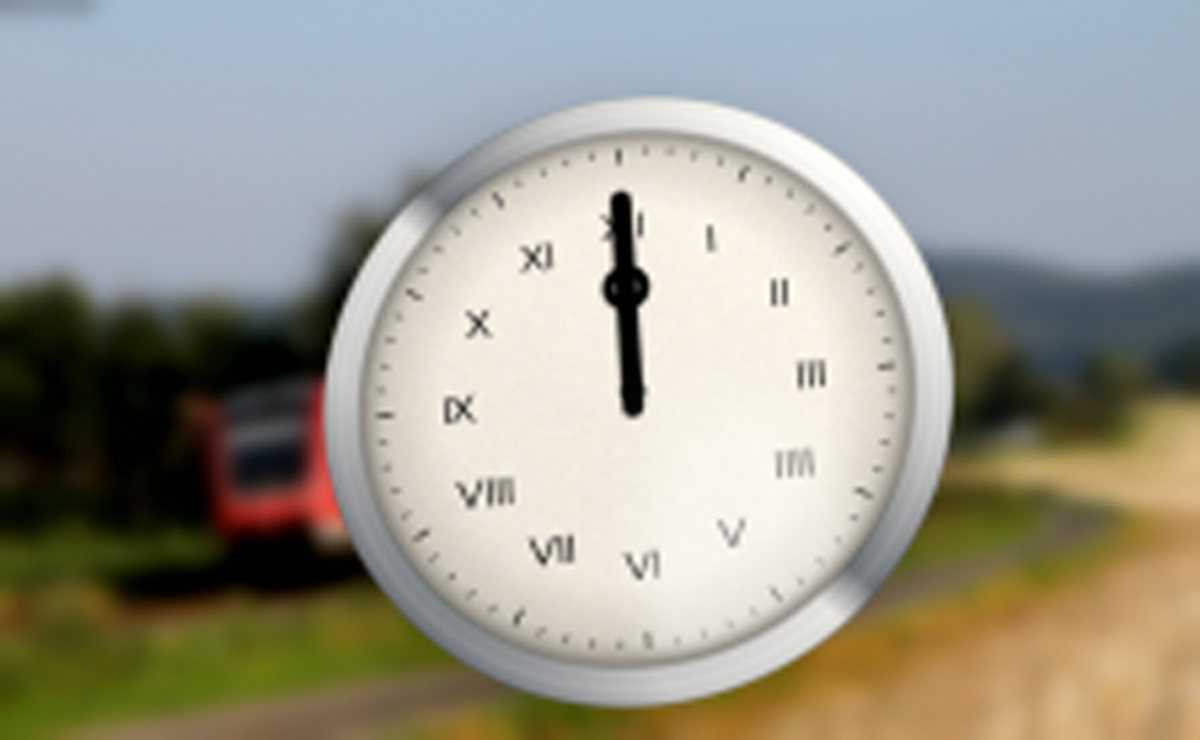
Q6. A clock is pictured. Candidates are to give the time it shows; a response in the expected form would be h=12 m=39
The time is h=12 m=0
